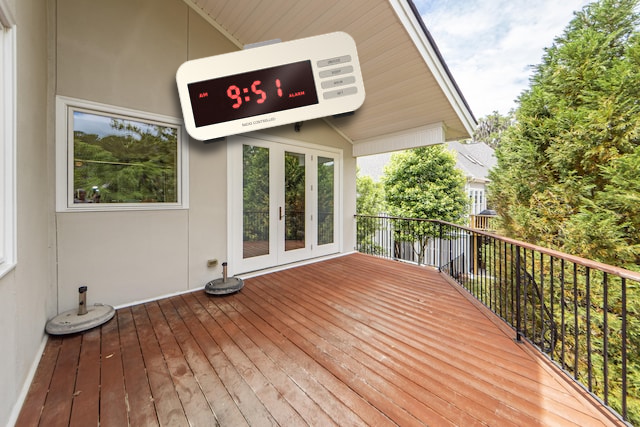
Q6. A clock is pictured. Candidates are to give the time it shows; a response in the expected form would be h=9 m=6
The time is h=9 m=51
